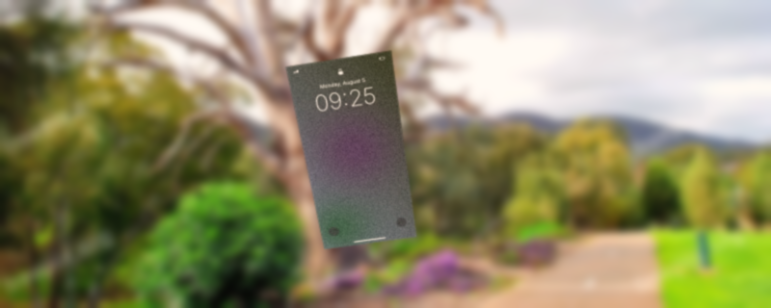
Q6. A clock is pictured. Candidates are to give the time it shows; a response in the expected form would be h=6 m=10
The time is h=9 m=25
